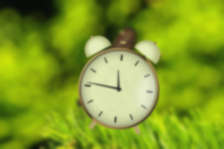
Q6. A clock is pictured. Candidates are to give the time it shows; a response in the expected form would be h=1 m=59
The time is h=11 m=46
